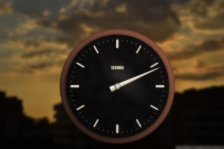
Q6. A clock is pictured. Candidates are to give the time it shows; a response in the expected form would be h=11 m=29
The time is h=2 m=11
